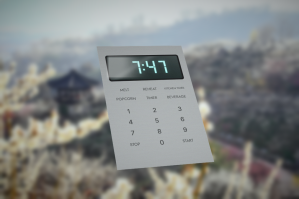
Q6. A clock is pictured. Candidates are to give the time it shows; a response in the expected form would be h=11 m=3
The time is h=7 m=47
